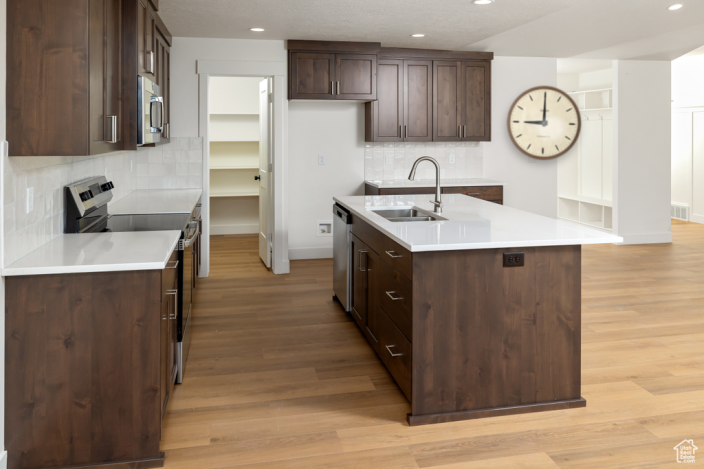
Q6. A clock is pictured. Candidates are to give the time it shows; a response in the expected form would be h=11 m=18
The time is h=9 m=0
